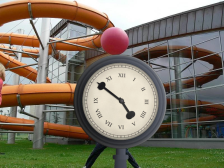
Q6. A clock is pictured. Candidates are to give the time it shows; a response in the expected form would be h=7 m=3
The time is h=4 m=51
